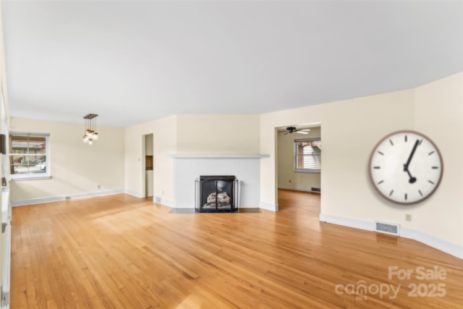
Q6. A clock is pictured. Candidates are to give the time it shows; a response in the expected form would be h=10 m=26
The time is h=5 m=4
